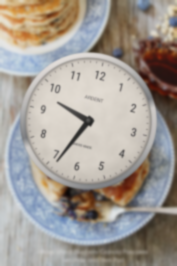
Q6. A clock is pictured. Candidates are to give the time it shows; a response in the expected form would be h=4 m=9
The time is h=9 m=34
